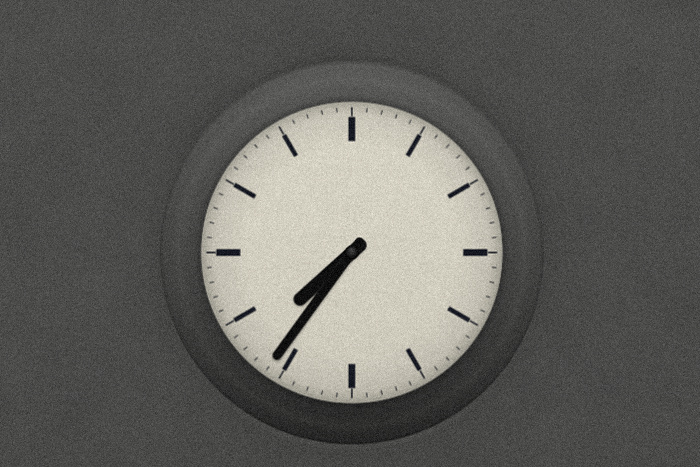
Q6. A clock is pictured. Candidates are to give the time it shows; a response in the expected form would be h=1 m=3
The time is h=7 m=36
